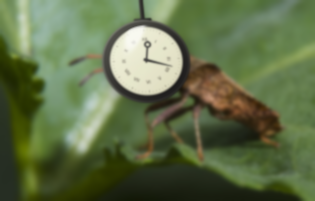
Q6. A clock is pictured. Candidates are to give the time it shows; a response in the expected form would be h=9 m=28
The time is h=12 m=18
